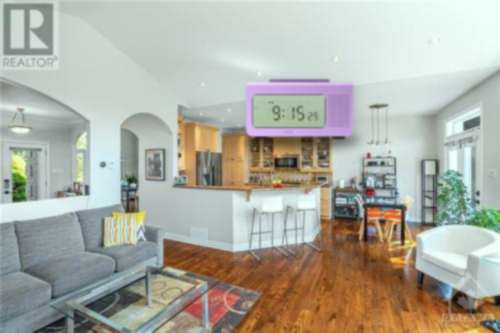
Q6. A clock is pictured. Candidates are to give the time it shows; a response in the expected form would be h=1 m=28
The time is h=9 m=15
